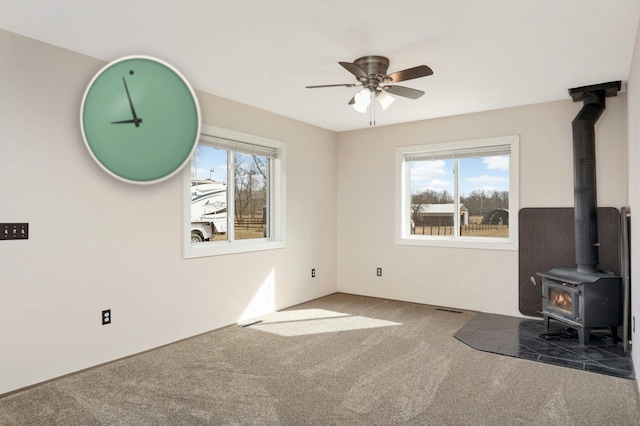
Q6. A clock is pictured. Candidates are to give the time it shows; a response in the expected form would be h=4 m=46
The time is h=8 m=58
